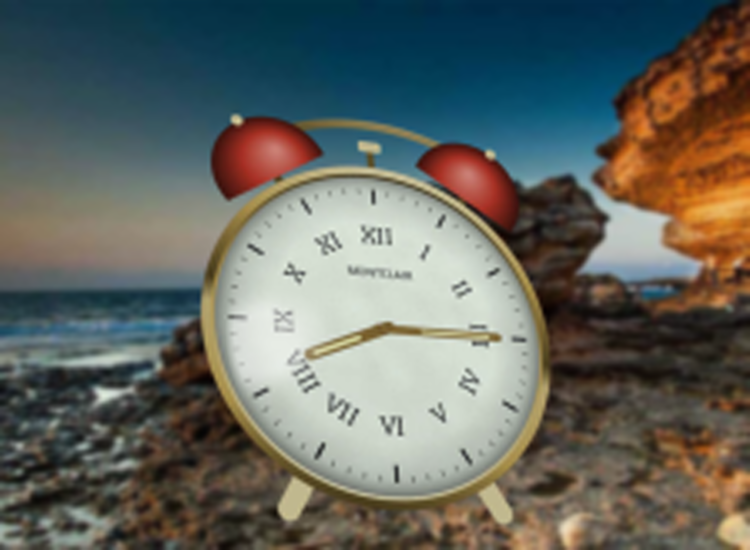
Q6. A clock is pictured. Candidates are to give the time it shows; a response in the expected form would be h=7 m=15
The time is h=8 m=15
